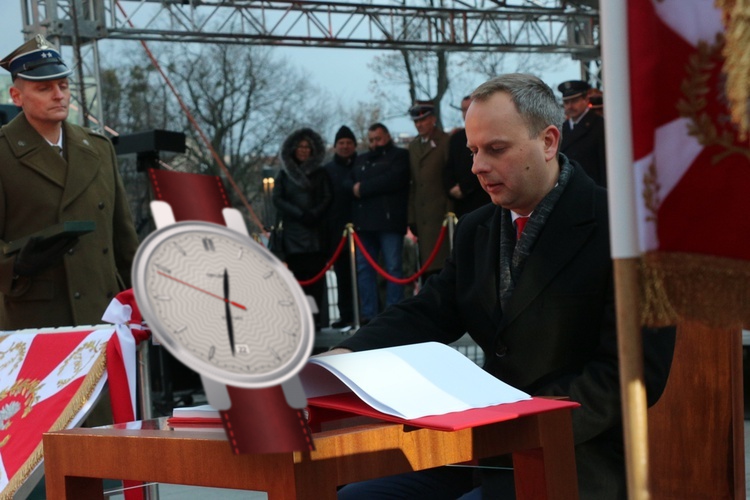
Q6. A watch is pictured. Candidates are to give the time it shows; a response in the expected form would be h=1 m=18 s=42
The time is h=12 m=31 s=49
